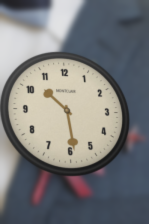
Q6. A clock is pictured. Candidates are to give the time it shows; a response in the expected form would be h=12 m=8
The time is h=10 m=29
